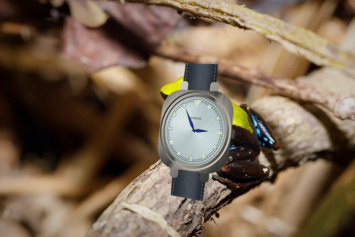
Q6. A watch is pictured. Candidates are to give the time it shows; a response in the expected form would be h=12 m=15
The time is h=2 m=55
